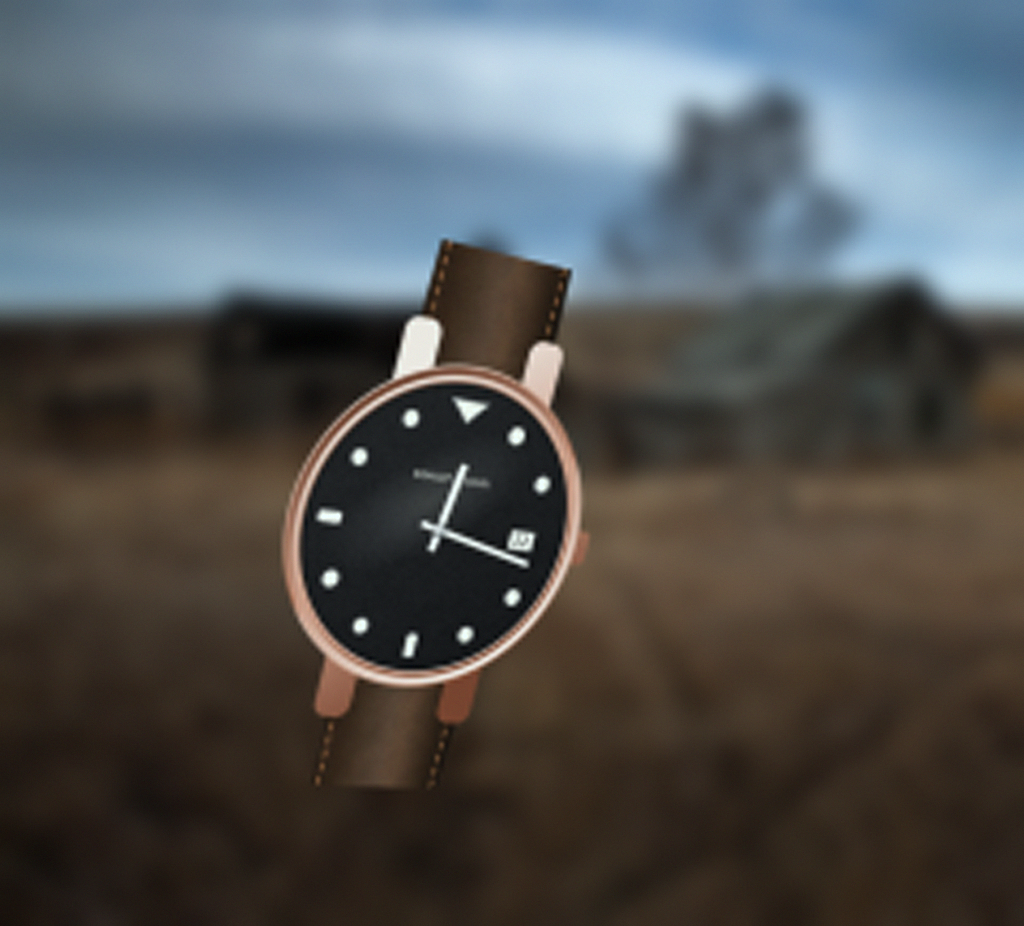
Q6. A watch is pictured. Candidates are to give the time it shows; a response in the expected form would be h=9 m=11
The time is h=12 m=17
